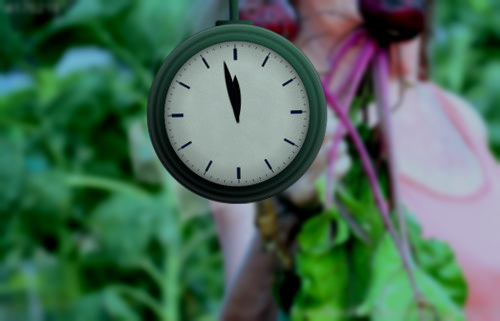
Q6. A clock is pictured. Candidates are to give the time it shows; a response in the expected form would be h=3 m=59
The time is h=11 m=58
